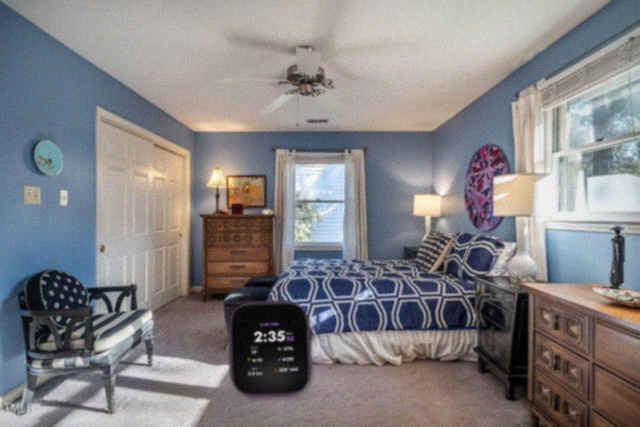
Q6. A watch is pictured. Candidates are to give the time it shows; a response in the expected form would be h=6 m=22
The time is h=2 m=35
